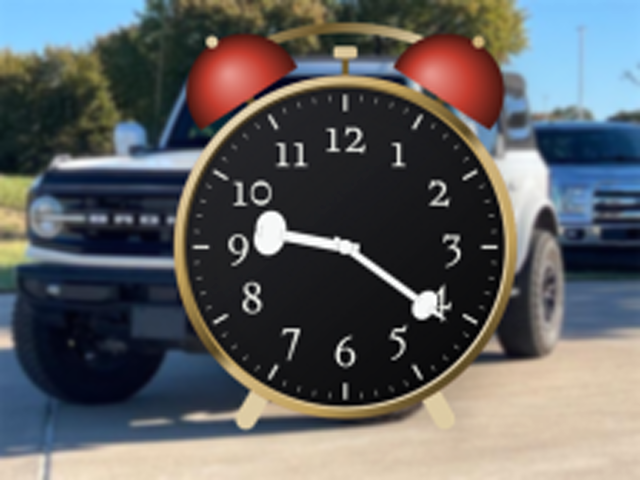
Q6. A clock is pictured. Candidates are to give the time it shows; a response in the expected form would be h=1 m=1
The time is h=9 m=21
